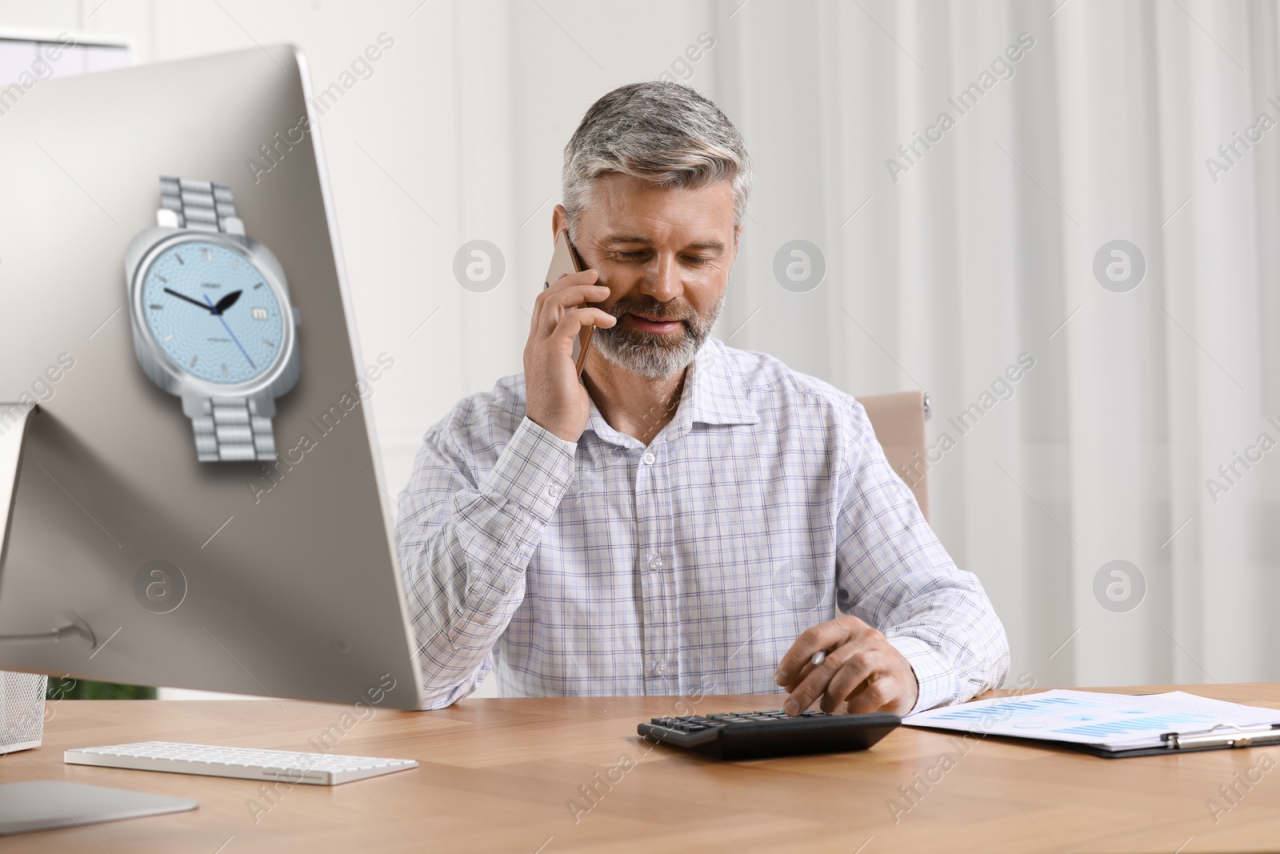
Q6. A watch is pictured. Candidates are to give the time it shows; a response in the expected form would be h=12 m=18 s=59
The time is h=1 m=48 s=25
